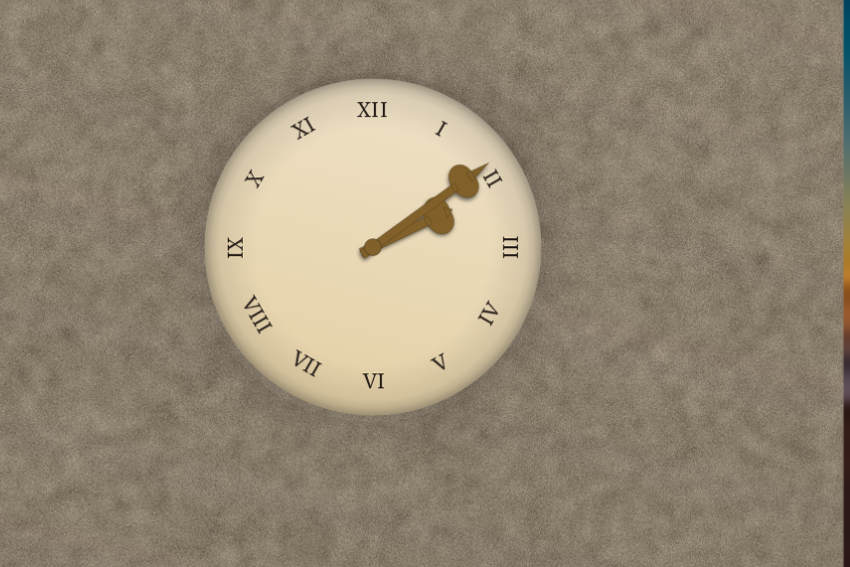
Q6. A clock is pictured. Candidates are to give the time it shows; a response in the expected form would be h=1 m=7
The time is h=2 m=9
